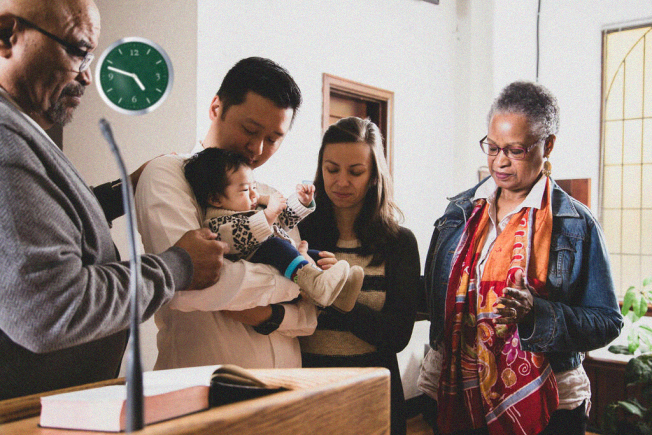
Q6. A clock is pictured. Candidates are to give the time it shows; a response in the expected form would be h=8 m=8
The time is h=4 m=48
